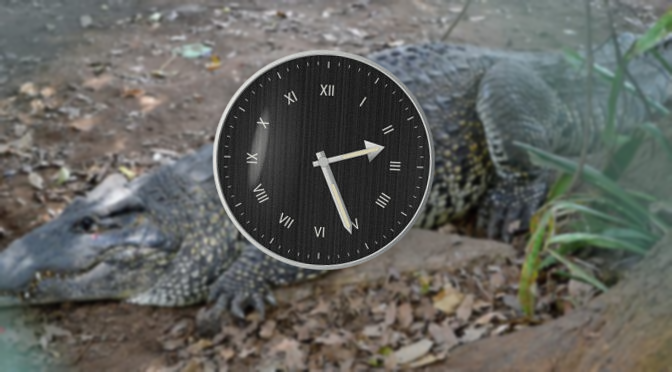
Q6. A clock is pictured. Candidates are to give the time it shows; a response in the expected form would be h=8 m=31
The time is h=2 m=26
